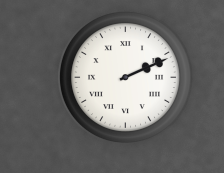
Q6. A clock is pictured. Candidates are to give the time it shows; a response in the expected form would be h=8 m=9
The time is h=2 m=11
